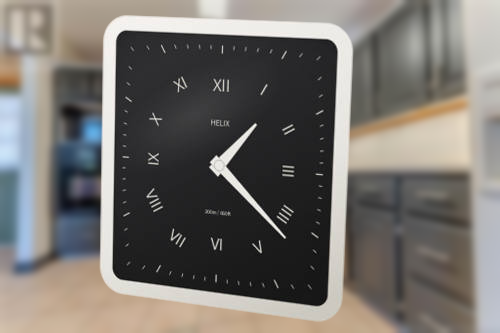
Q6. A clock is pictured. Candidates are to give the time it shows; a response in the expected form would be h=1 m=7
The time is h=1 m=22
